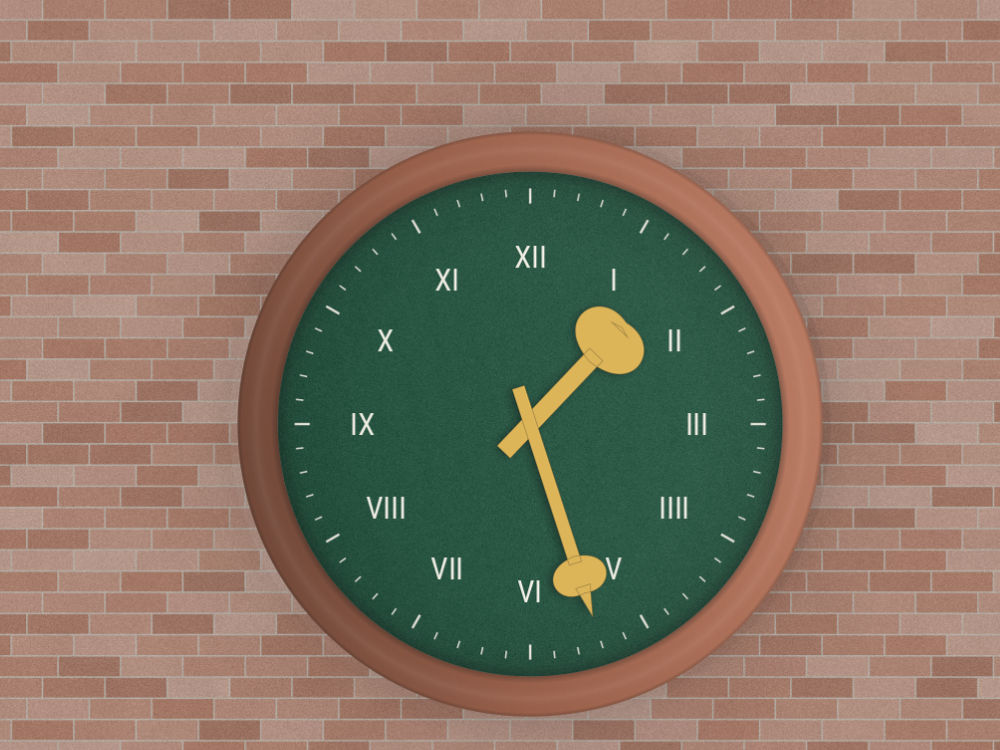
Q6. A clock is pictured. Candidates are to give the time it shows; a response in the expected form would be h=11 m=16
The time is h=1 m=27
